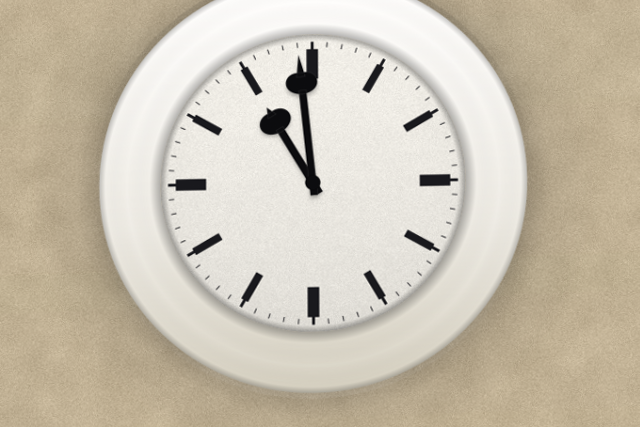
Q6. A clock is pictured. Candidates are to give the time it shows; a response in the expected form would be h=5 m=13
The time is h=10 m=59
